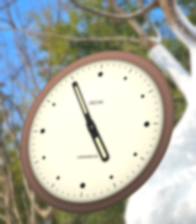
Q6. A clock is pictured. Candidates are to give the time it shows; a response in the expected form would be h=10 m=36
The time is h=4 m=55
